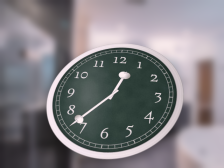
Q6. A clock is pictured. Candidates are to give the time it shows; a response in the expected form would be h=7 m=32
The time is h=12 m=37
